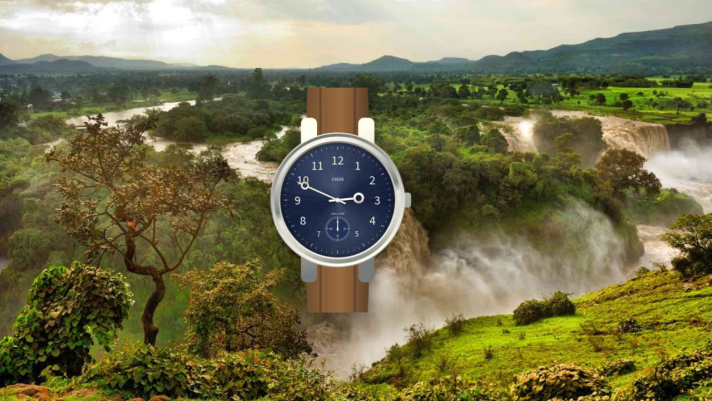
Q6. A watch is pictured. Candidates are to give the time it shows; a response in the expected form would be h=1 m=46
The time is h=2 m=49
